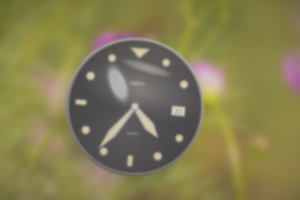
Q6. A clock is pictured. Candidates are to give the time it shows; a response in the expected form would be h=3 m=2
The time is h=4 m=36
